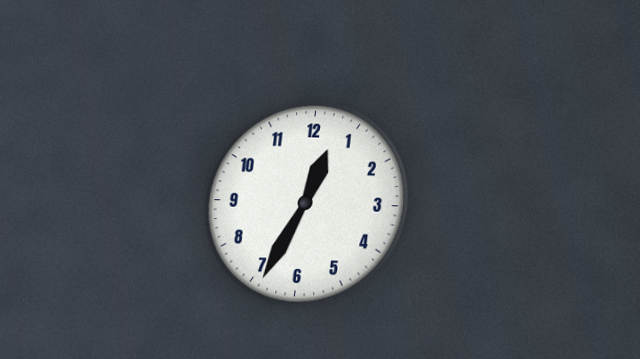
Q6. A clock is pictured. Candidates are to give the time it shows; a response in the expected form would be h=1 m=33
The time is h=12 m=34
